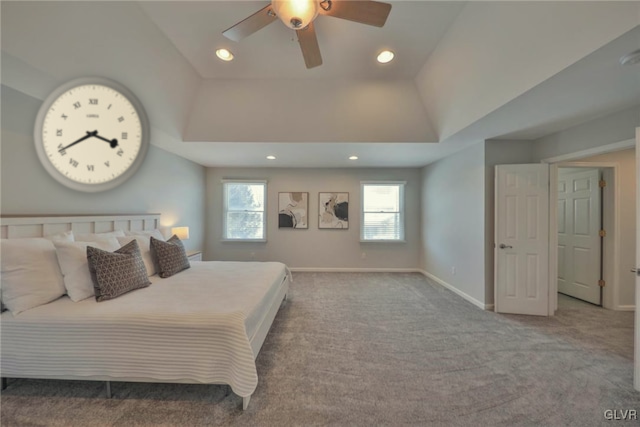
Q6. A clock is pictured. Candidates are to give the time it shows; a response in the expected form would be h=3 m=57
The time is h=3 m=40
